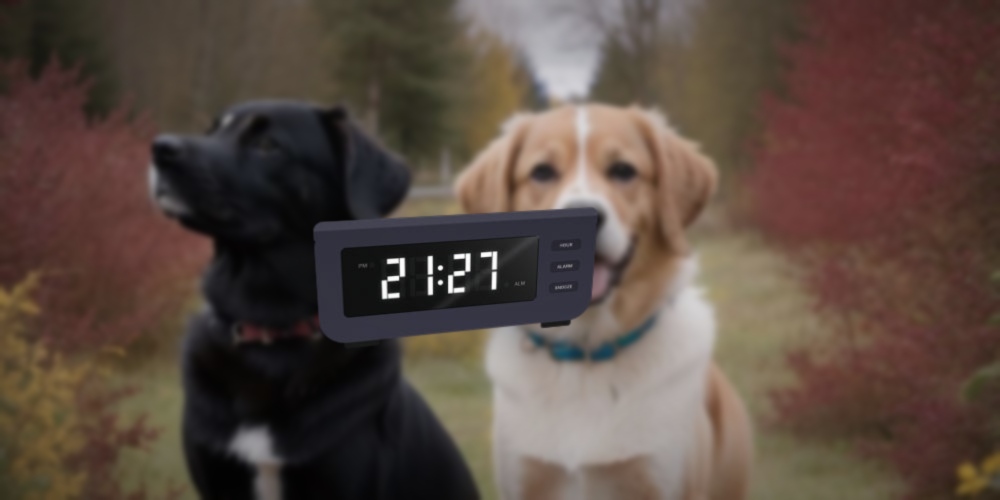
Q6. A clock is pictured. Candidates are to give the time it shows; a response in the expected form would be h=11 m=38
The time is h=21 m=27
